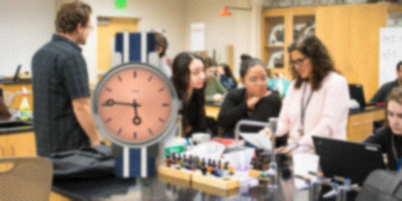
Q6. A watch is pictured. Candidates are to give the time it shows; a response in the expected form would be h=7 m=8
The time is h=5 m=46
